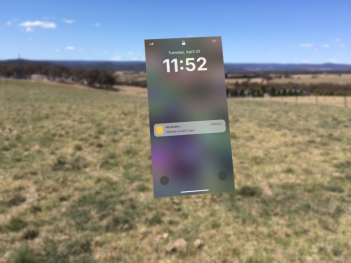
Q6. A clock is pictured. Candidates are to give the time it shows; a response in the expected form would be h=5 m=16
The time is h=11 m=52
